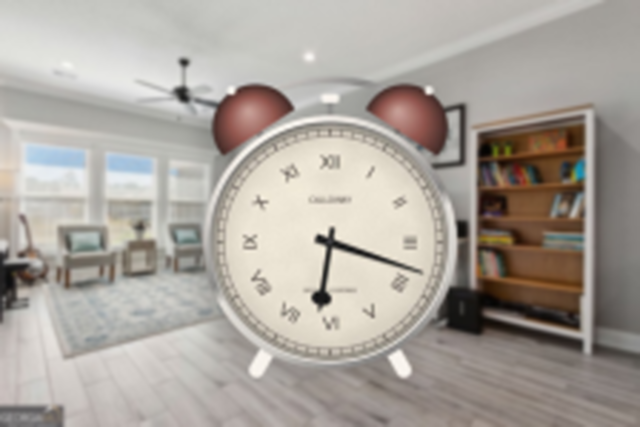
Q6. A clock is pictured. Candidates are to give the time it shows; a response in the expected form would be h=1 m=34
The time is h=6 m=18
